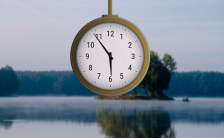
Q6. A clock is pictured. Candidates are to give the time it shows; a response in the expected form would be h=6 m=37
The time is h=5 m=54
